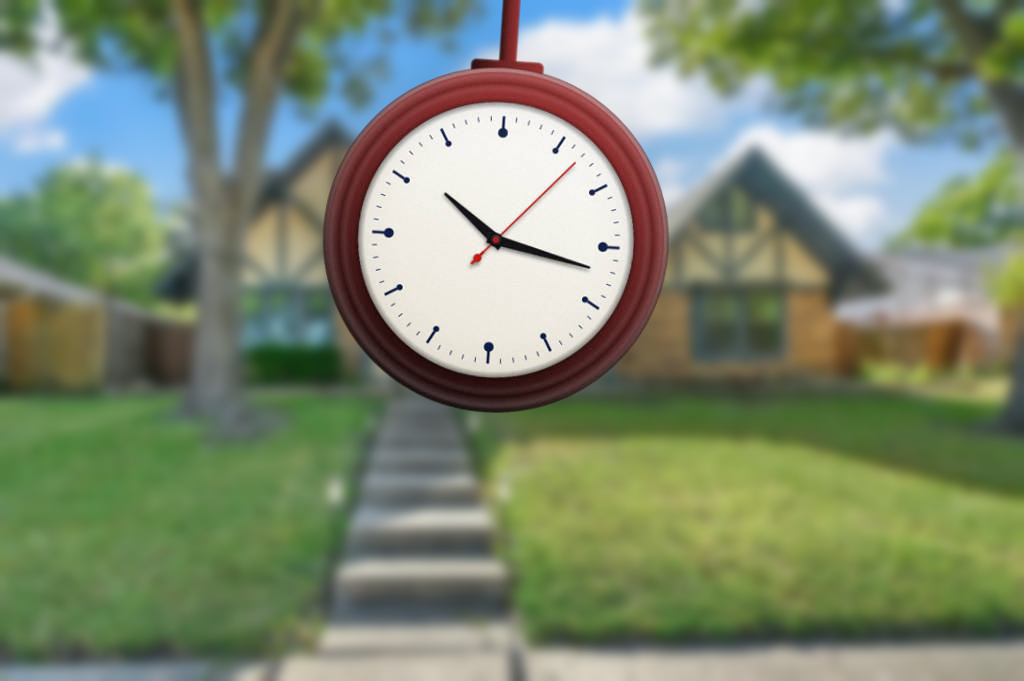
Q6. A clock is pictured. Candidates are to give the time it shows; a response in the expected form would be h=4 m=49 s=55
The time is h=10 m=17 s=7
